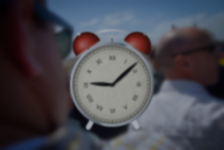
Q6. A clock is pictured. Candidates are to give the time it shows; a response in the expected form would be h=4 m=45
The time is h=9 m=8
